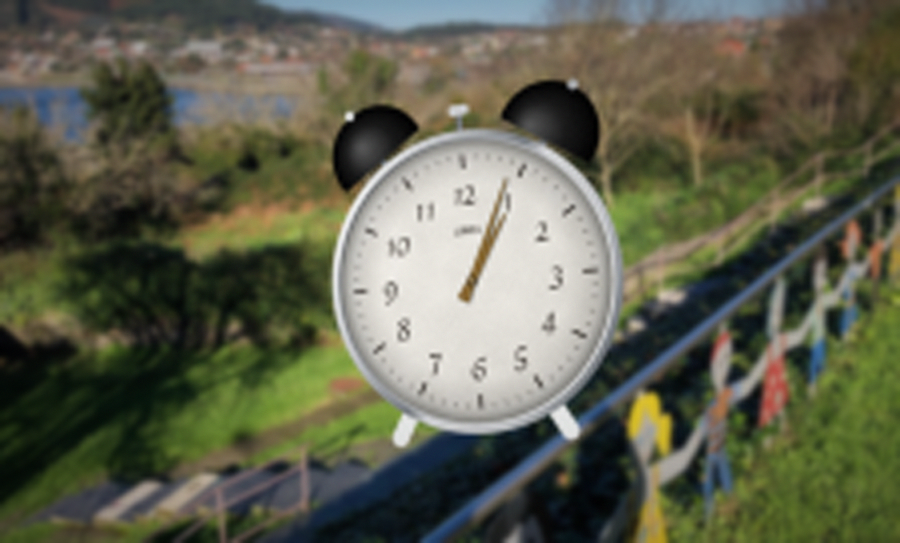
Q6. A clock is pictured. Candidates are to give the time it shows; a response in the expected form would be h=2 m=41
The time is h=1 m=4
